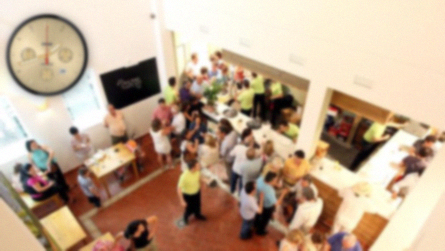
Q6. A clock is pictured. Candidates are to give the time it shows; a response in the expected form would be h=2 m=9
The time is h=1 m=42
